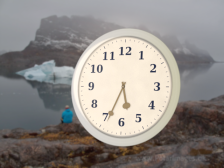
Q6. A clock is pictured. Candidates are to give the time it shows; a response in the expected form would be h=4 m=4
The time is h=5 m=34
